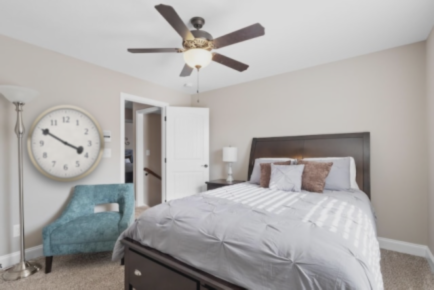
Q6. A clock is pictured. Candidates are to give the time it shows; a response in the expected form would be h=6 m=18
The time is h=3 m=50
